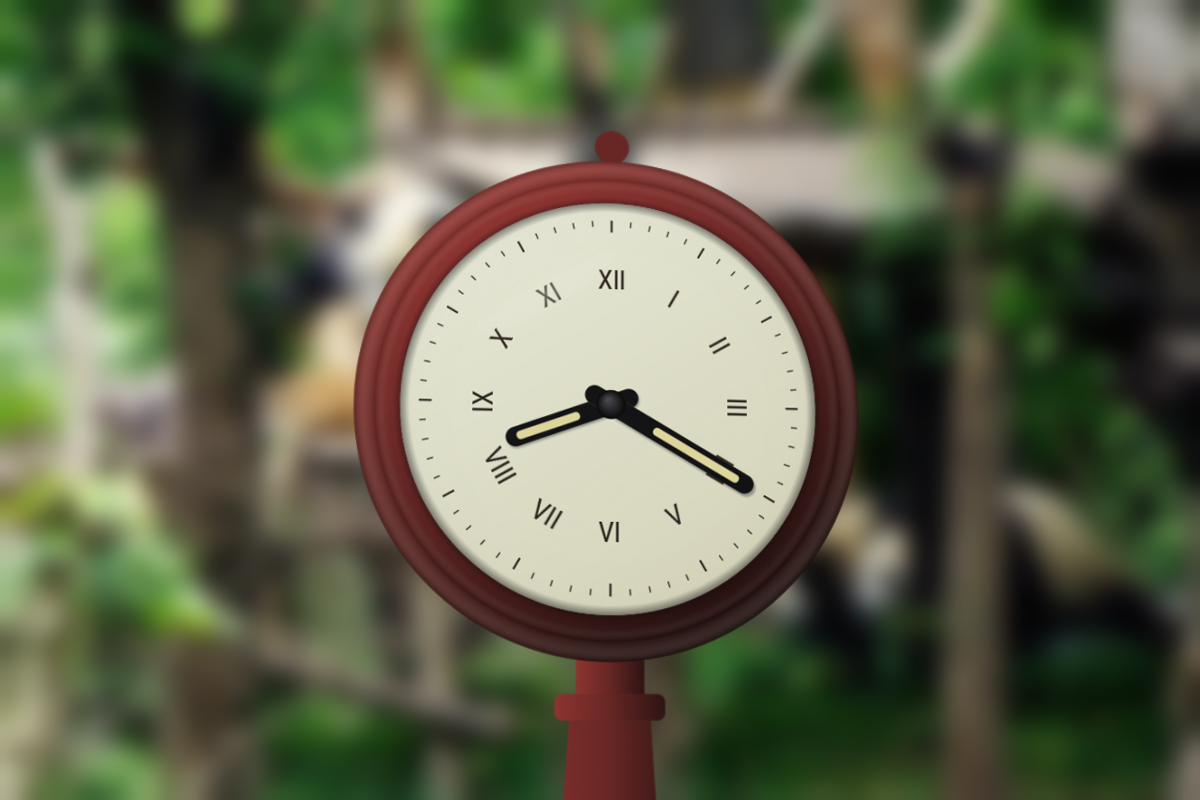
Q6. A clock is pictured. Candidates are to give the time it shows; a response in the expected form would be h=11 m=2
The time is h=8 m=20
